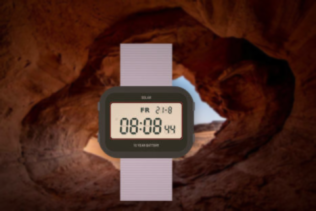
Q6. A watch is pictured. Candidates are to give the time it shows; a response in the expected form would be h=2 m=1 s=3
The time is h=8 m=8 s=44
